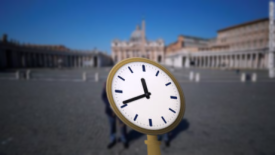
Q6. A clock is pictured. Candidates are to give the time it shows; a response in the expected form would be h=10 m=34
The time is h=11 m=41
